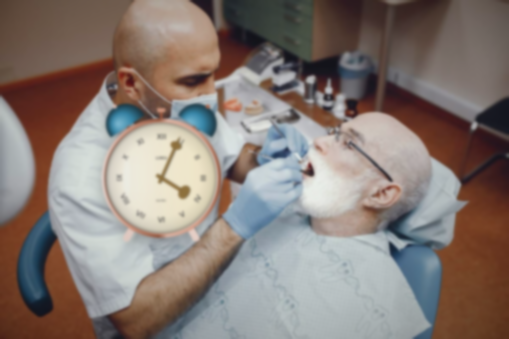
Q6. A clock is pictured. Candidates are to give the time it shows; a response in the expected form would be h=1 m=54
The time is h=4 m=4
